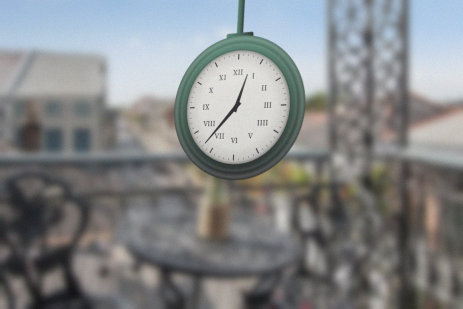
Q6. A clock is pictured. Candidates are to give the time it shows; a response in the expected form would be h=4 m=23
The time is h=12 m=37
